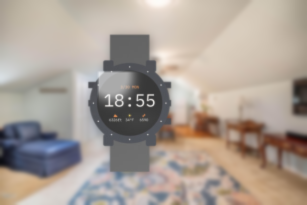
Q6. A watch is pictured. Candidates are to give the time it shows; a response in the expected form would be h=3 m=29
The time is h=18 m=55
